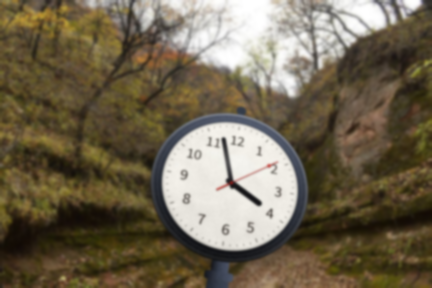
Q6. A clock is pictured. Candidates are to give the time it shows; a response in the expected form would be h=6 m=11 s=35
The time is h=3 m=57 s=9
